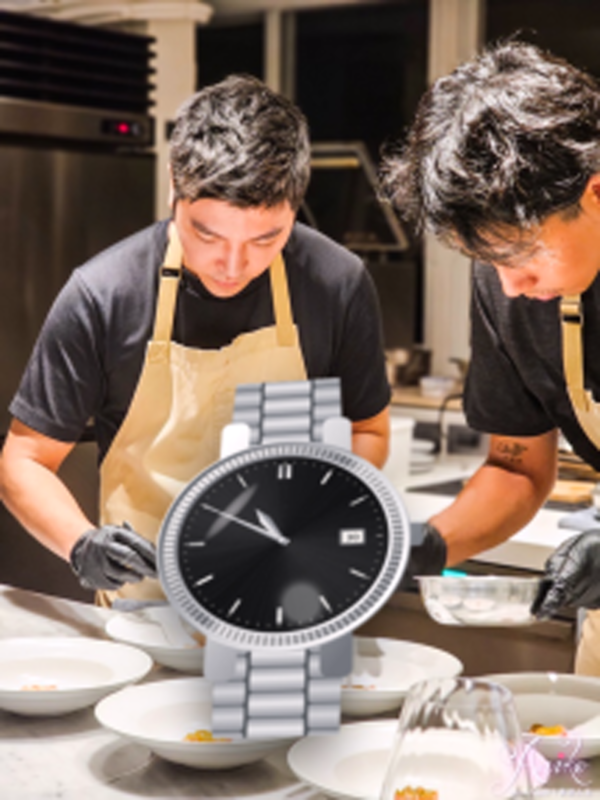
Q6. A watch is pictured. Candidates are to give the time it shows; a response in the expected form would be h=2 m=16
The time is h=10 m=50
